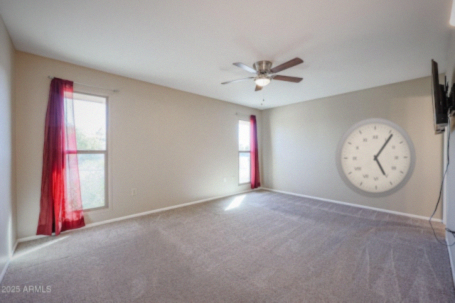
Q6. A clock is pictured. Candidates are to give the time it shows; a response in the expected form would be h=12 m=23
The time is h=5 m=6
